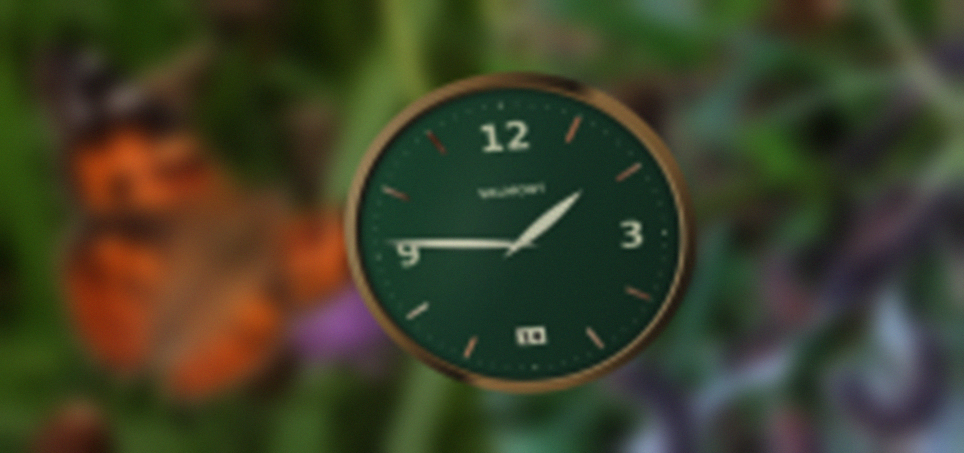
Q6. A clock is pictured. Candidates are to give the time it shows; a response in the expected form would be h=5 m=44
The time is h=1 m=46
